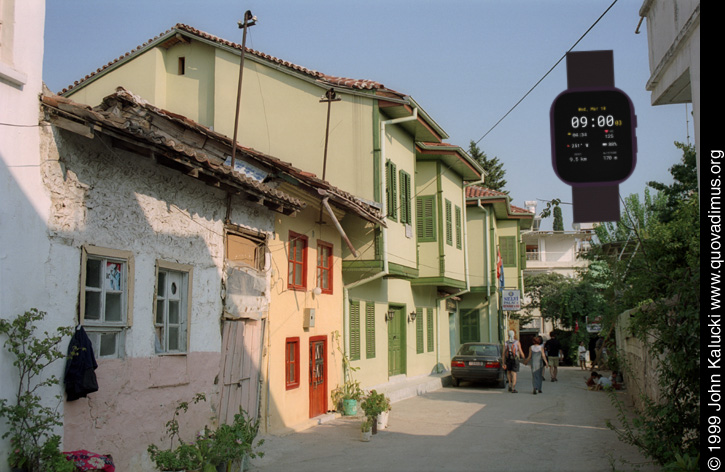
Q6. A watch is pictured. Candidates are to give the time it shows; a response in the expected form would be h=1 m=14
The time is h=9 m=0
